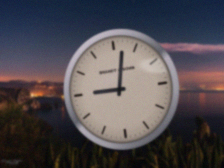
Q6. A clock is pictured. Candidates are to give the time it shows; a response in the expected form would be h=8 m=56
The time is h=9 m=2
